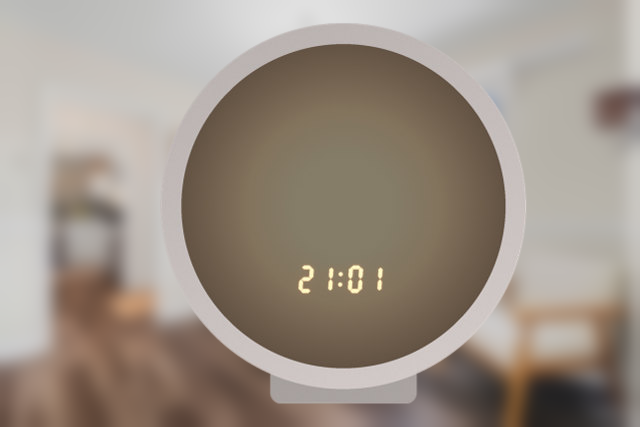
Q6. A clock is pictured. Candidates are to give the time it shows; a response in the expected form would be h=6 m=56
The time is h=21 m=1
